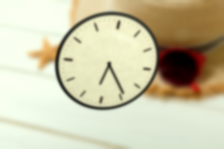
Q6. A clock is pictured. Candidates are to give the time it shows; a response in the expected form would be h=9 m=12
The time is h=6 m=24
